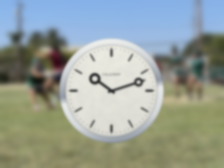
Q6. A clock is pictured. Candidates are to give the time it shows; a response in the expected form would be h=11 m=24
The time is h=10 m=12
